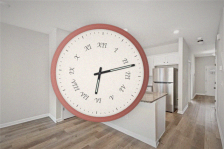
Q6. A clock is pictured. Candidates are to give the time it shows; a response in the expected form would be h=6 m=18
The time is h=6 m=12
